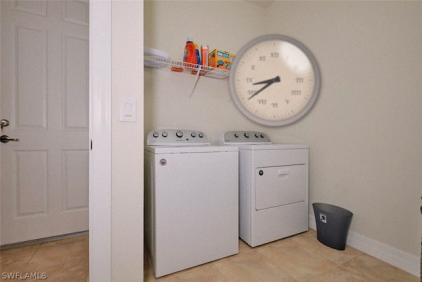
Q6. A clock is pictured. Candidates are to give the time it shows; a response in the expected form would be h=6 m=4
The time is h=8 m=39
